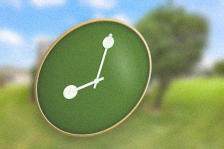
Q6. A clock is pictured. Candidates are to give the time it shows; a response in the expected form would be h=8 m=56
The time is h=8 m=0
